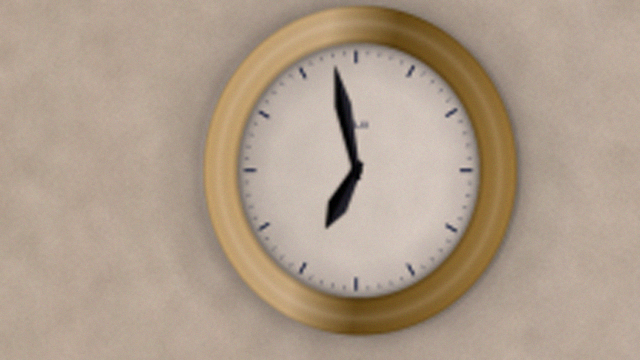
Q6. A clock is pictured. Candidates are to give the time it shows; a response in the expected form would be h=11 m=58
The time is h=6 m=58
